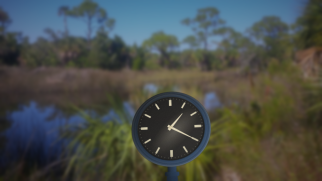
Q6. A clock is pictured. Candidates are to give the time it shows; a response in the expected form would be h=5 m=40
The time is h=1 m=20
